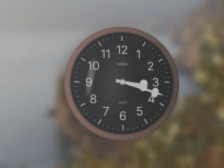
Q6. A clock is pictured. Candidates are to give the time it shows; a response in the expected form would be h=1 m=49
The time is h=3 m=18
